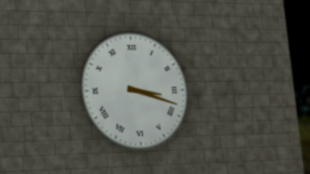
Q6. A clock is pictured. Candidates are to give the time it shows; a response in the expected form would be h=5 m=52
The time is h=3 m=18
